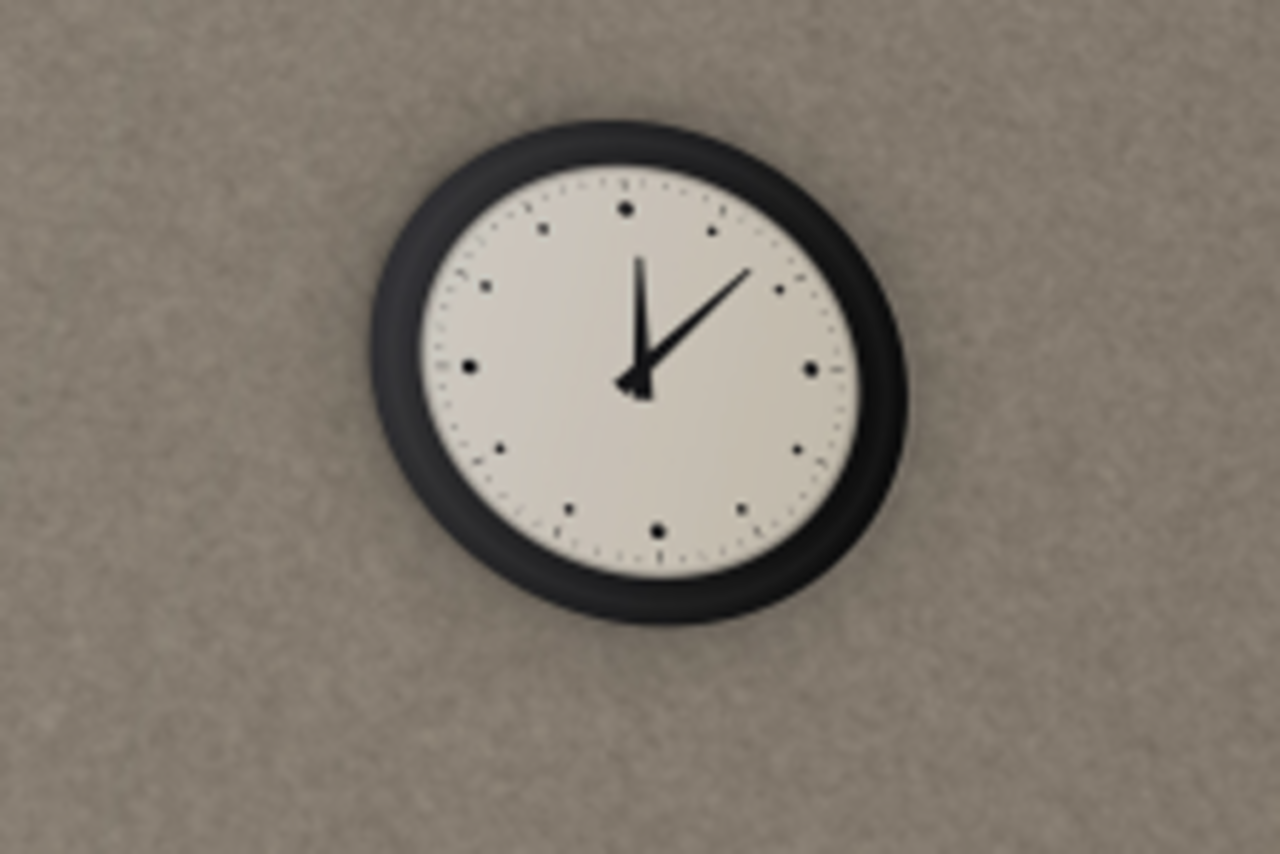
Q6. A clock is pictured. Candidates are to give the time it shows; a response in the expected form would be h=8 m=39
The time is h=12 m=8
